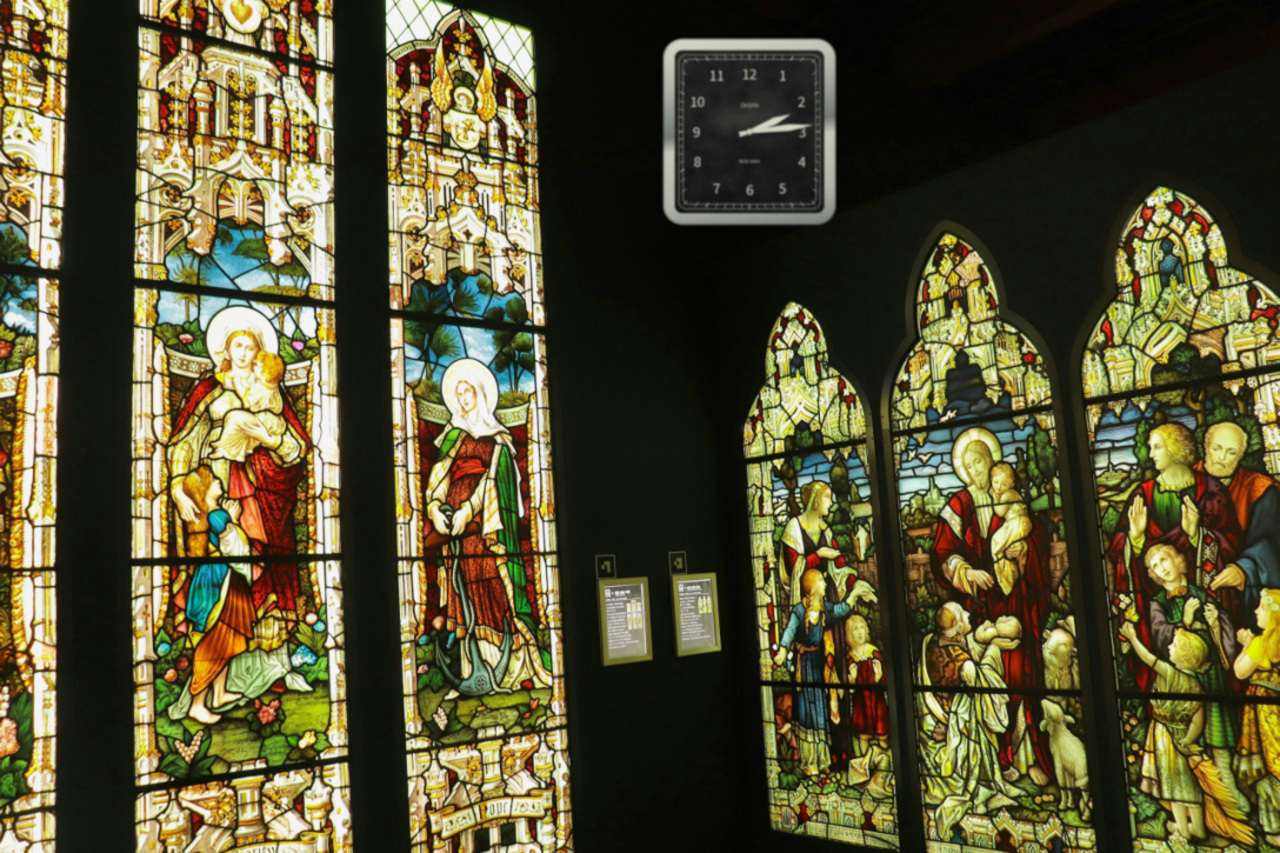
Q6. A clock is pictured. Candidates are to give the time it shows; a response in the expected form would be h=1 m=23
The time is h=2 m=14
